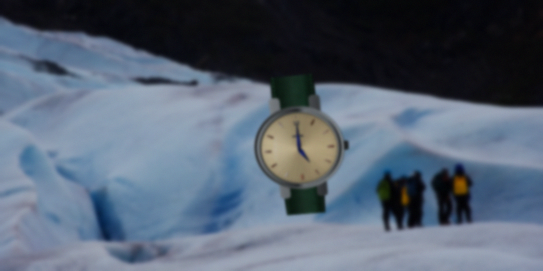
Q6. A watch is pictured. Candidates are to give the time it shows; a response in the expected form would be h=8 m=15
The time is h=5 m=0
